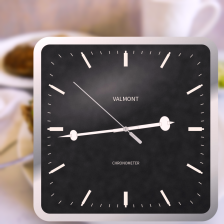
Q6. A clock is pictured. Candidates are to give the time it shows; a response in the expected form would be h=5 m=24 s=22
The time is h=2 m=43 s=52
